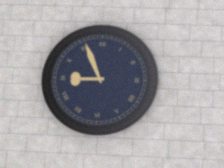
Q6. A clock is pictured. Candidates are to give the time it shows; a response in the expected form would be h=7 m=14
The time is h=8 m=56
